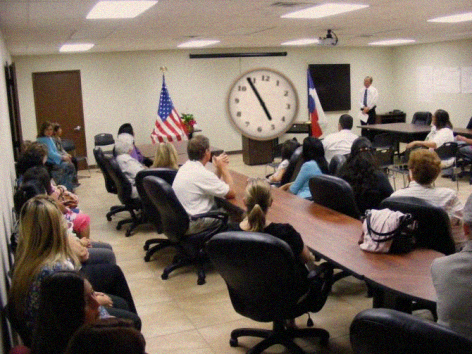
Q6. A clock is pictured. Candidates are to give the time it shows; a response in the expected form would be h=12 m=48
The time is h=4 m=54
